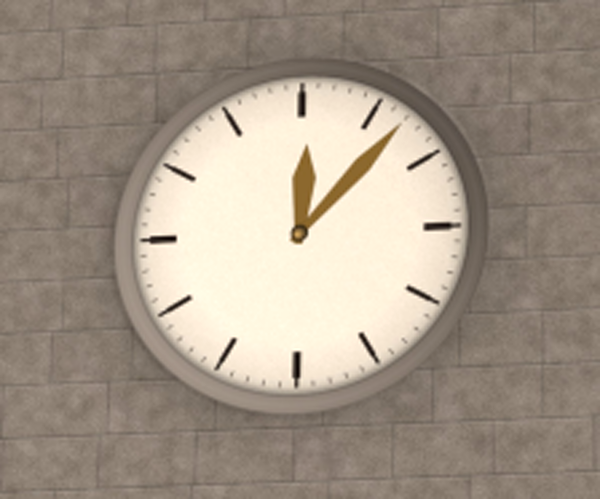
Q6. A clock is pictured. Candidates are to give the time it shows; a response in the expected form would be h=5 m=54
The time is h=12 m=7
